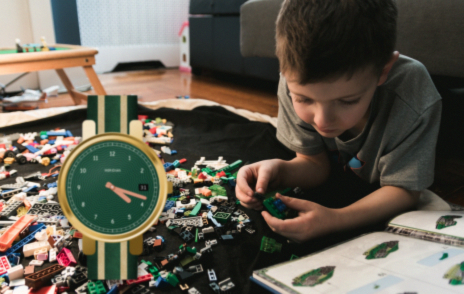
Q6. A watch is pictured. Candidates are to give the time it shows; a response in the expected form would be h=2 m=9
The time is h=4 m=18
